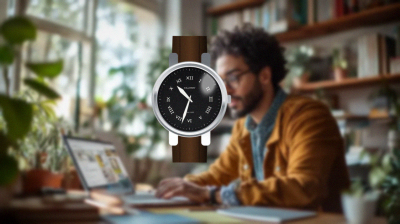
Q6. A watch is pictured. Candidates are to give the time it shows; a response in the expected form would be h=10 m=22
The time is h=10 m=33
